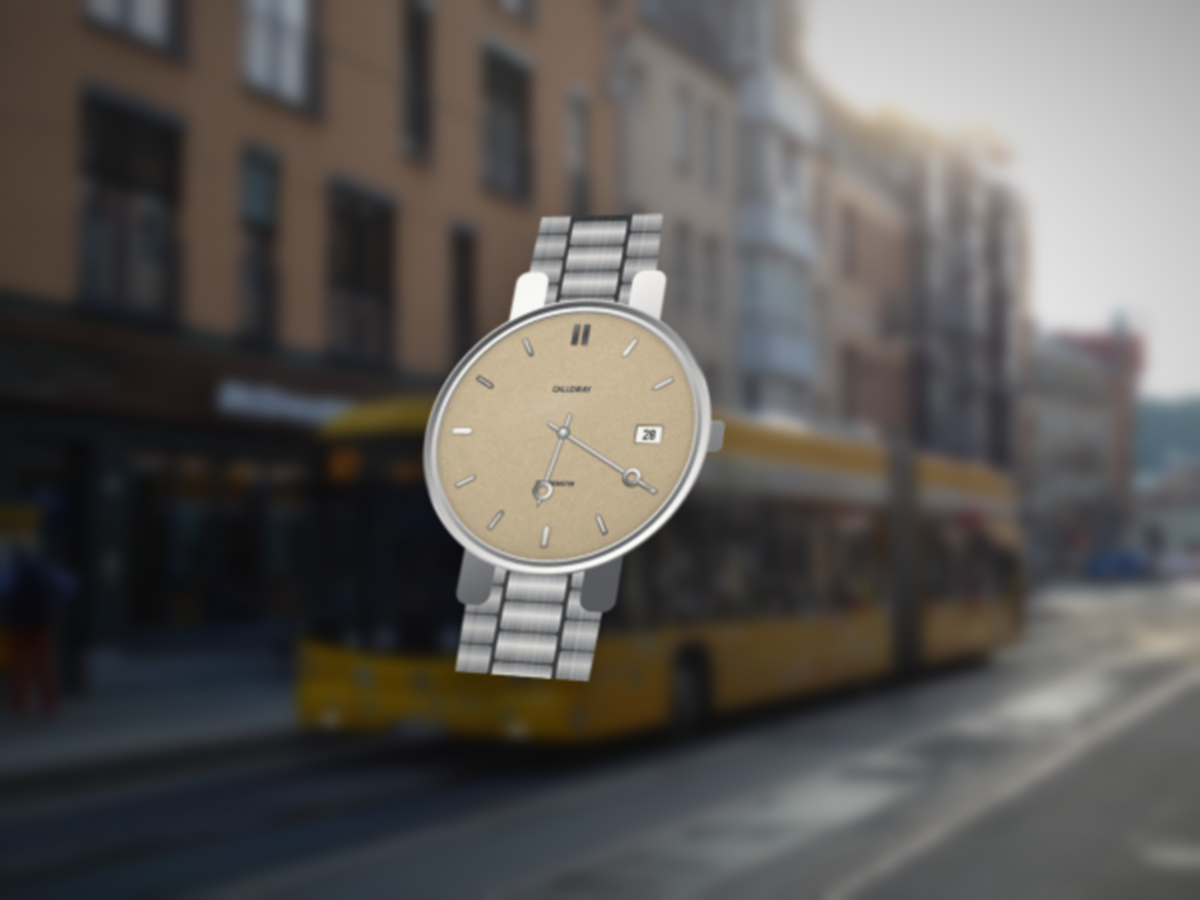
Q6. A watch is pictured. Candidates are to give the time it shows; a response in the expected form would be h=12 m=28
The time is h=6 m=20
